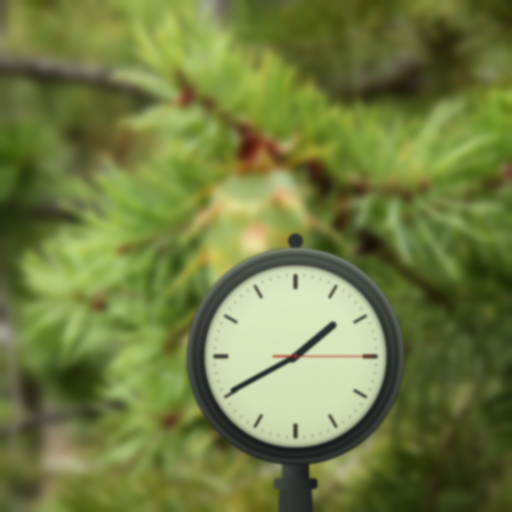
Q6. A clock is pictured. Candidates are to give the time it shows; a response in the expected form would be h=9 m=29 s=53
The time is h=1 m=40 s=15
